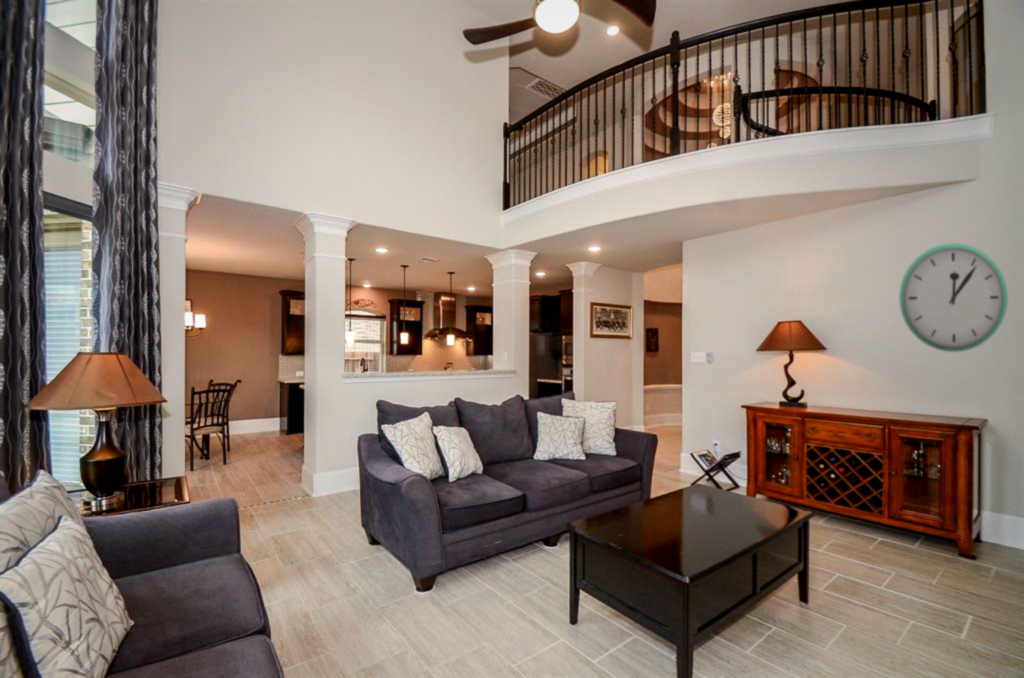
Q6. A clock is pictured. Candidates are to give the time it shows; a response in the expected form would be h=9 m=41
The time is h=12 m=6
